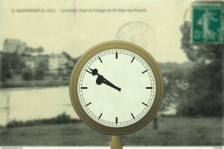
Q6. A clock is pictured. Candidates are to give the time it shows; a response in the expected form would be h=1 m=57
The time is h=9 m=51
